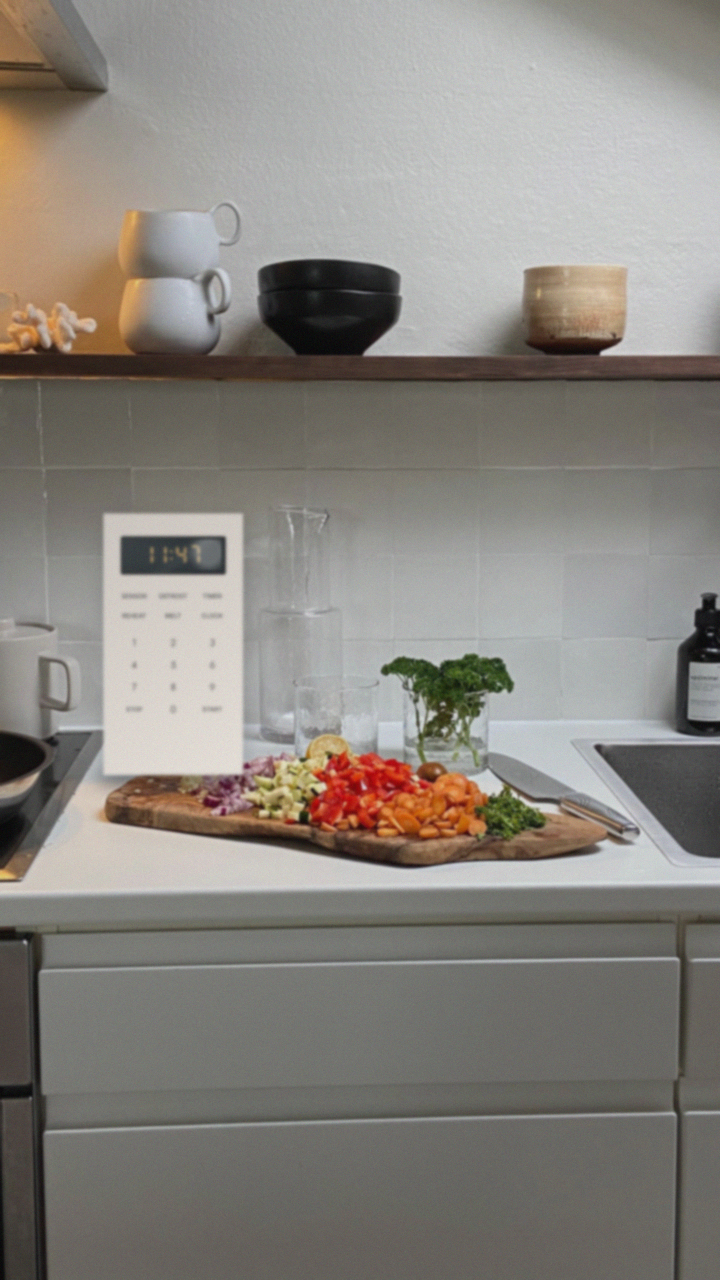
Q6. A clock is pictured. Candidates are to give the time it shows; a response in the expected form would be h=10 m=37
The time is h=11 m=47
